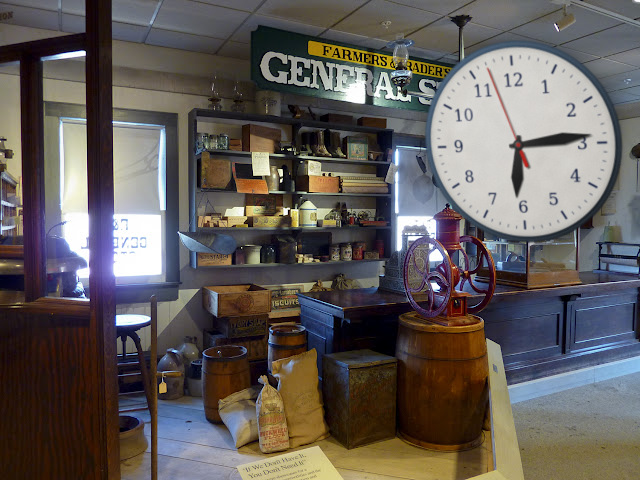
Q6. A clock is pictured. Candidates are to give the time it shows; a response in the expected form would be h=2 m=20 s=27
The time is h=6 m=13 s=57
